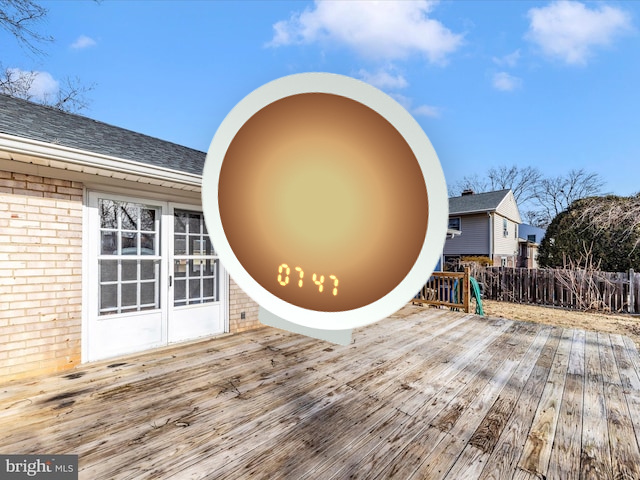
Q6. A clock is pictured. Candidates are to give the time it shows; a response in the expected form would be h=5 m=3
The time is h=7 m=47
